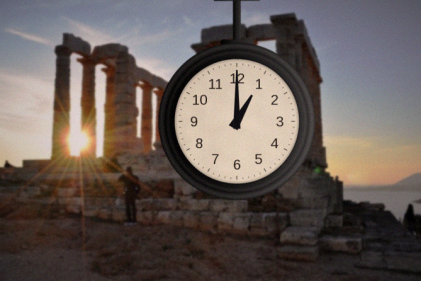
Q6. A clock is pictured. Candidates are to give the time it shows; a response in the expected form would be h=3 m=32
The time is h=1 m=0
